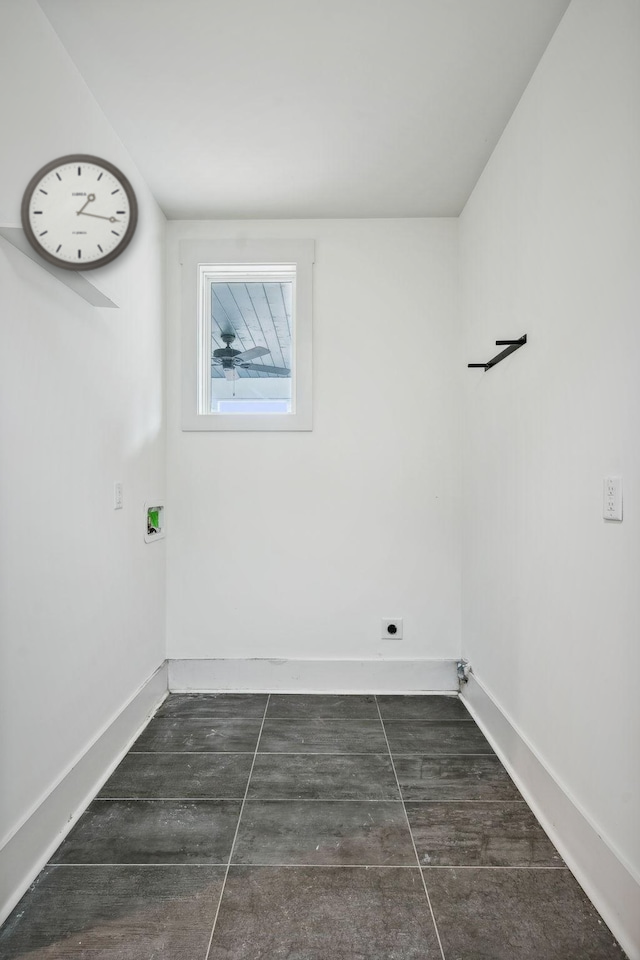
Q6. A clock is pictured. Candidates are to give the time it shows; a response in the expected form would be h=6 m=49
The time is h=1 m=17
